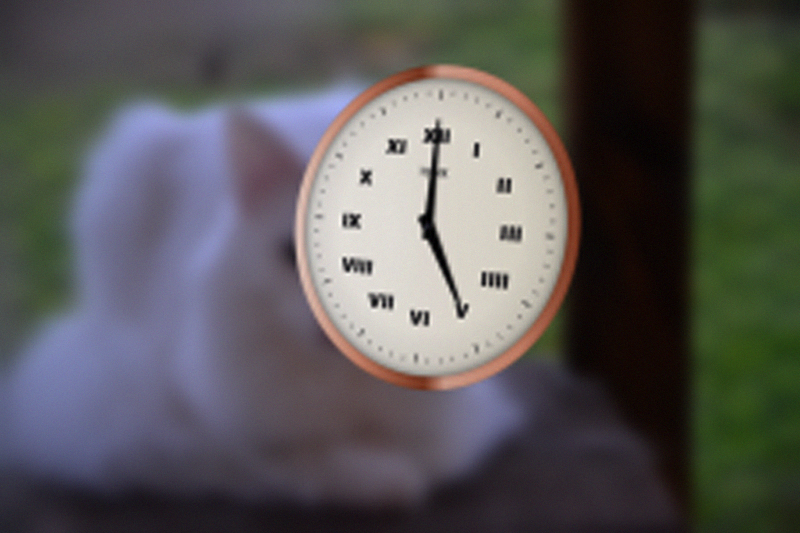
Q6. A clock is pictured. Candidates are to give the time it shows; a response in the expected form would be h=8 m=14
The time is h=5 m=0
